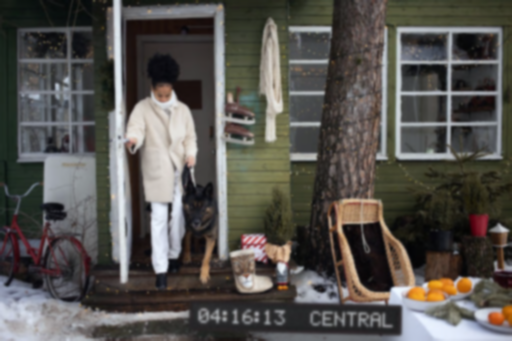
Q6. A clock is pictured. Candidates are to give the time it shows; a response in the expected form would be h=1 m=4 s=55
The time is h=4 m=16 s=13
